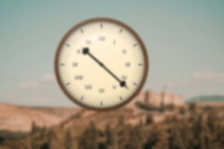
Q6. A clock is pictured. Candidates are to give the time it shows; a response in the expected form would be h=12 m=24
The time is h=10 m=22
